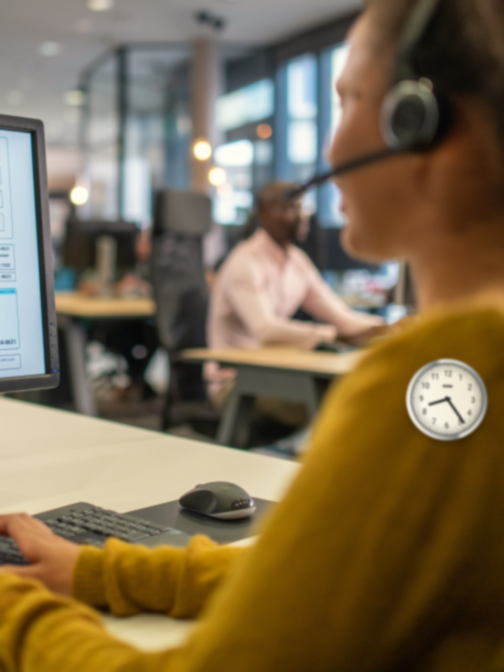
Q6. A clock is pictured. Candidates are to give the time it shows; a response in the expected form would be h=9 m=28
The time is h=8 m=24
